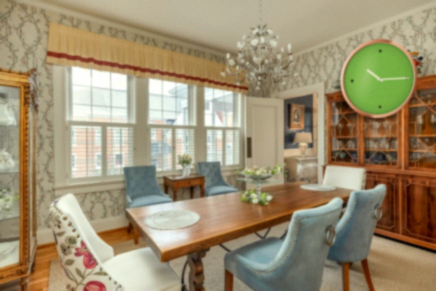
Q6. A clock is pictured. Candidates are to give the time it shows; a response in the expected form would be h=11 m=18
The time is h=10 m=15
